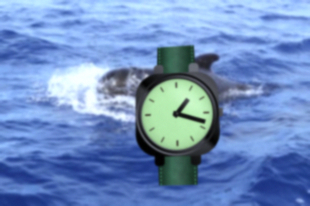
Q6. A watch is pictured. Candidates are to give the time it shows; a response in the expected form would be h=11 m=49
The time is h=1 m=18
